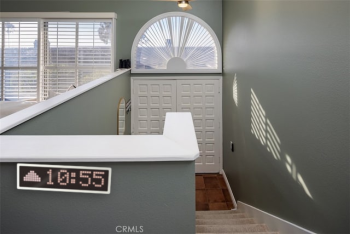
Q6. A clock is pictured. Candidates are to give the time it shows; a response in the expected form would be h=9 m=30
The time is h=10 m=55
